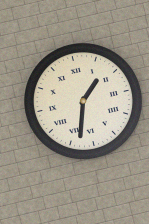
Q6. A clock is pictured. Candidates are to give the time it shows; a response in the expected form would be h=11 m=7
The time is h=1 m=33
